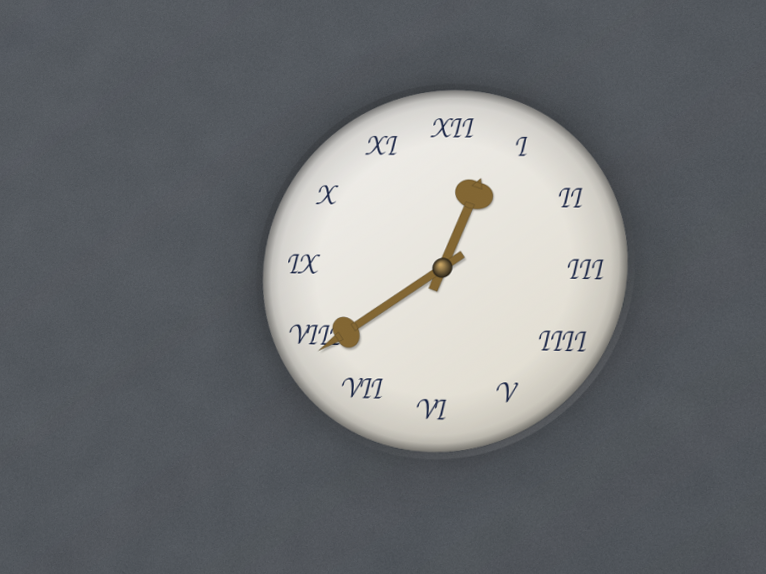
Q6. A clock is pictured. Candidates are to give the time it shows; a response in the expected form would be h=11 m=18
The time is h=12 m=39
